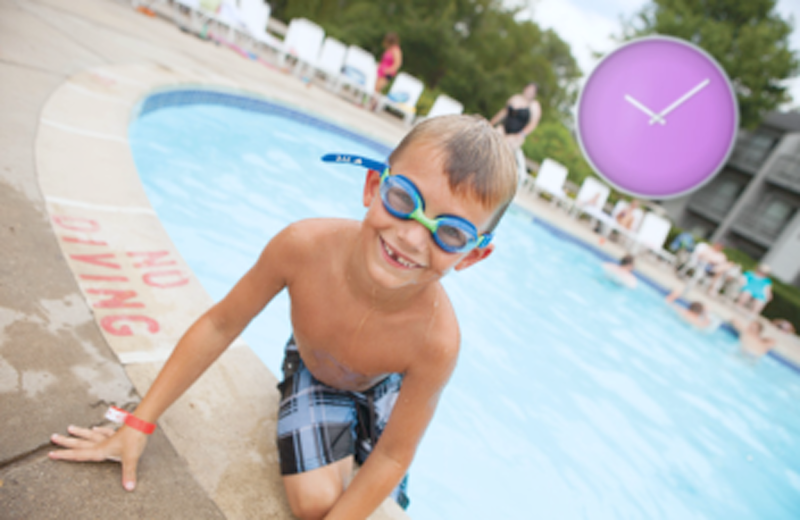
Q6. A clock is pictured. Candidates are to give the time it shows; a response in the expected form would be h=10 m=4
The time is h=10 m=9
